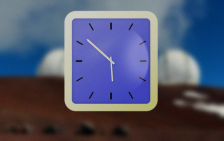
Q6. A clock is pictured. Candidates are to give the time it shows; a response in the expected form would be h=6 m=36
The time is h=5 m=52
